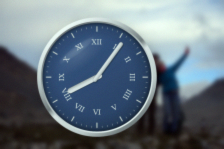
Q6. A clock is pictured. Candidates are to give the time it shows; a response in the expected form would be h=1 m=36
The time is h=8 m=6
